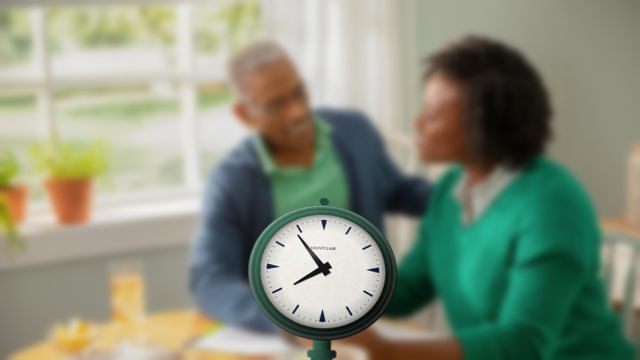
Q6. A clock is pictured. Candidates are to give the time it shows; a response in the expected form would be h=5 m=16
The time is h=7 m=54
